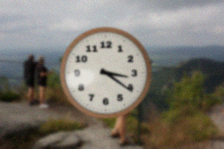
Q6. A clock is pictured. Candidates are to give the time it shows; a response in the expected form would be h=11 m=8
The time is h=3 m=21
